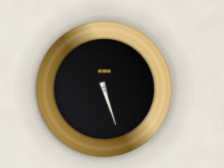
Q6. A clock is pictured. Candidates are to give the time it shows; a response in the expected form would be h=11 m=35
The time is h=5 m=27
